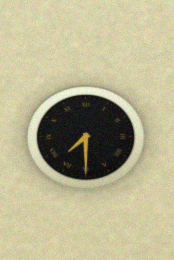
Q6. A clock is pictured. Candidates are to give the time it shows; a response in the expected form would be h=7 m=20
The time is h=7 m=30
